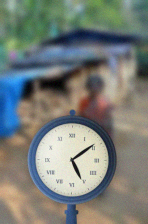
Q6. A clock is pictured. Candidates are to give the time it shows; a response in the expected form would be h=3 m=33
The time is h=5 m=9
